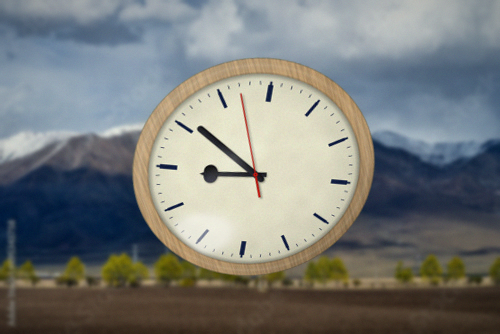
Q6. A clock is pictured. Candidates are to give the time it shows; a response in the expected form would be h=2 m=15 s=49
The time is h=8 m=50 s=57
